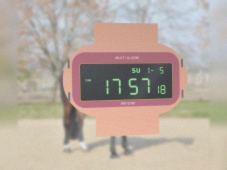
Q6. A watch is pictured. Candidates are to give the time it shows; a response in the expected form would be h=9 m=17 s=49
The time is h=17 m=57 s=18
